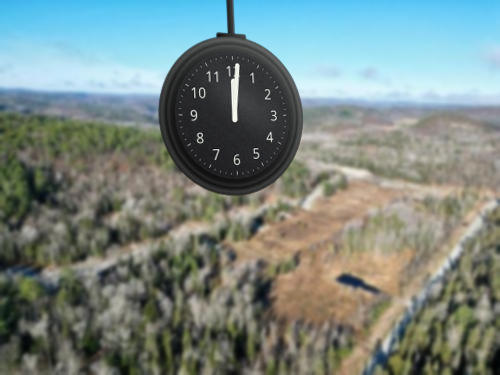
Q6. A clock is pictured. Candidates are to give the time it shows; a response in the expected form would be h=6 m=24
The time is h=12 m=1
